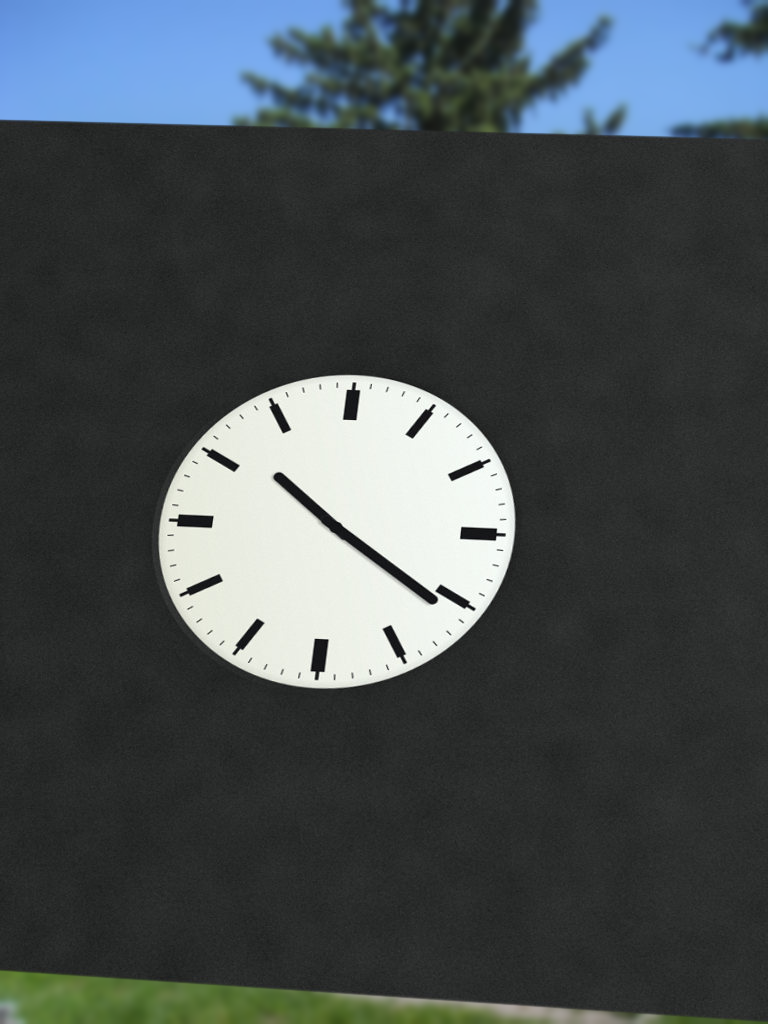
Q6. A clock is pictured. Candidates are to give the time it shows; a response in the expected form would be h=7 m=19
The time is h=10 m=21
